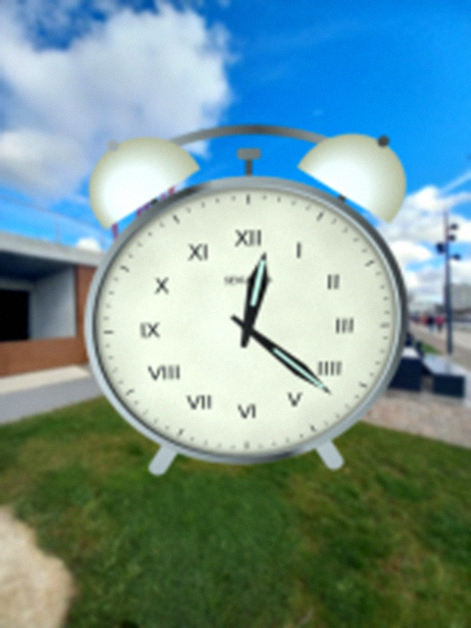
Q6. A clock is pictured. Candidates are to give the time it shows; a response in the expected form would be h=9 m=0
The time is h=12 m=22
